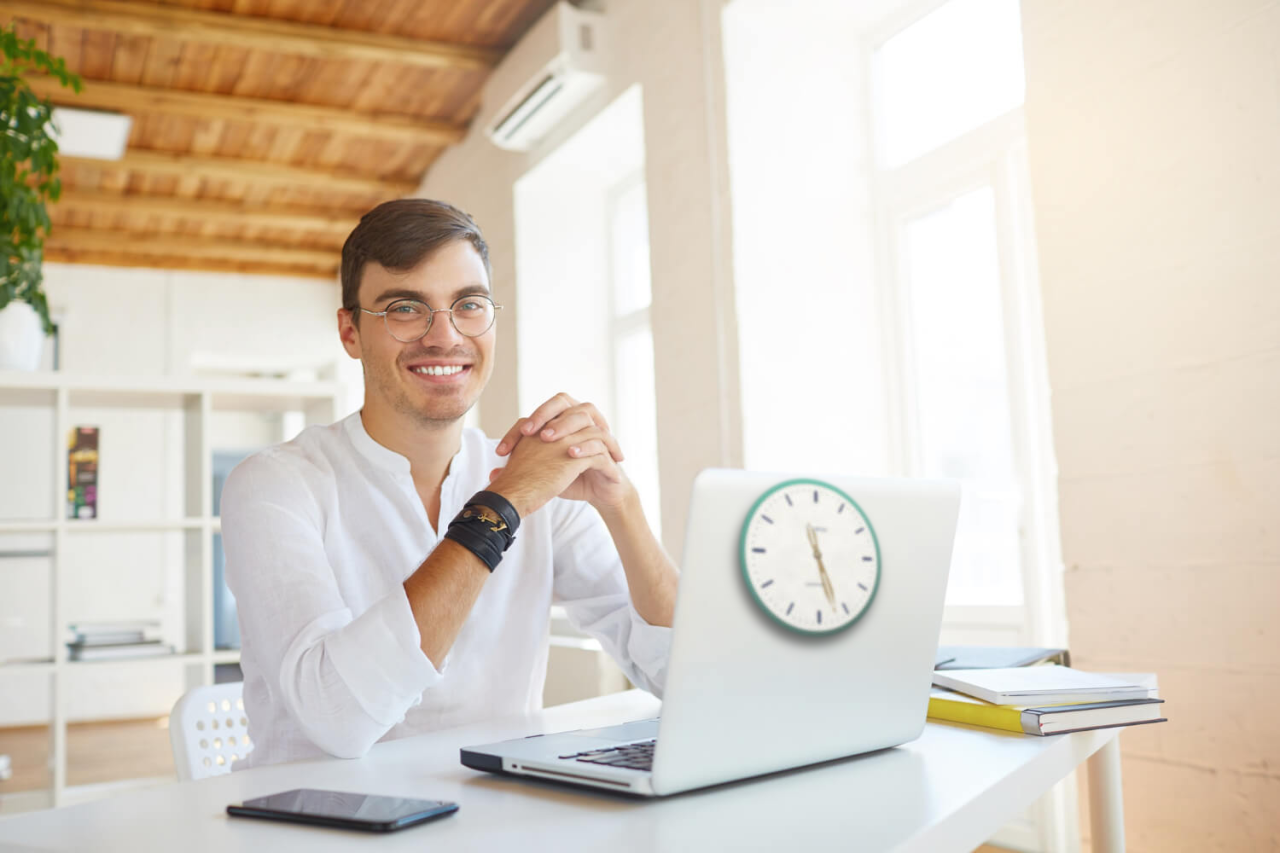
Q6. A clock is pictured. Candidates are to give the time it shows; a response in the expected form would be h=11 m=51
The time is h=11 m=27
